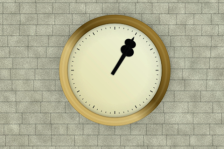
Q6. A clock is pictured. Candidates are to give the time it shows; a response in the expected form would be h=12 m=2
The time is h=1 m=5
